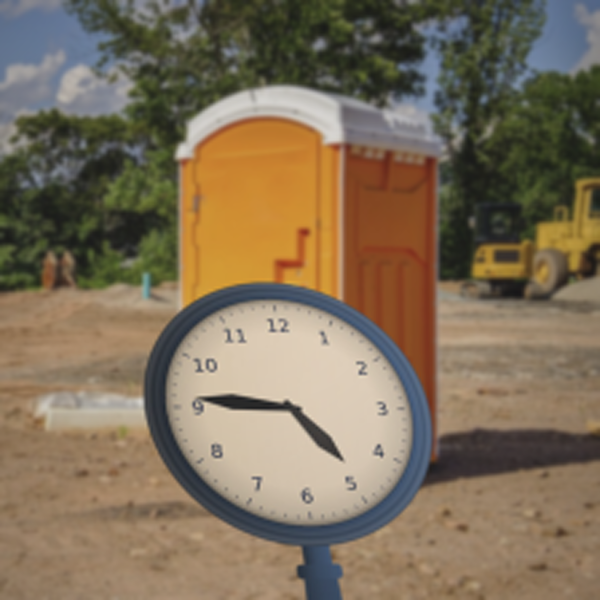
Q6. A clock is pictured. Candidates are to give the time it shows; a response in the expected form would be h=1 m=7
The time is h=4 m=46
